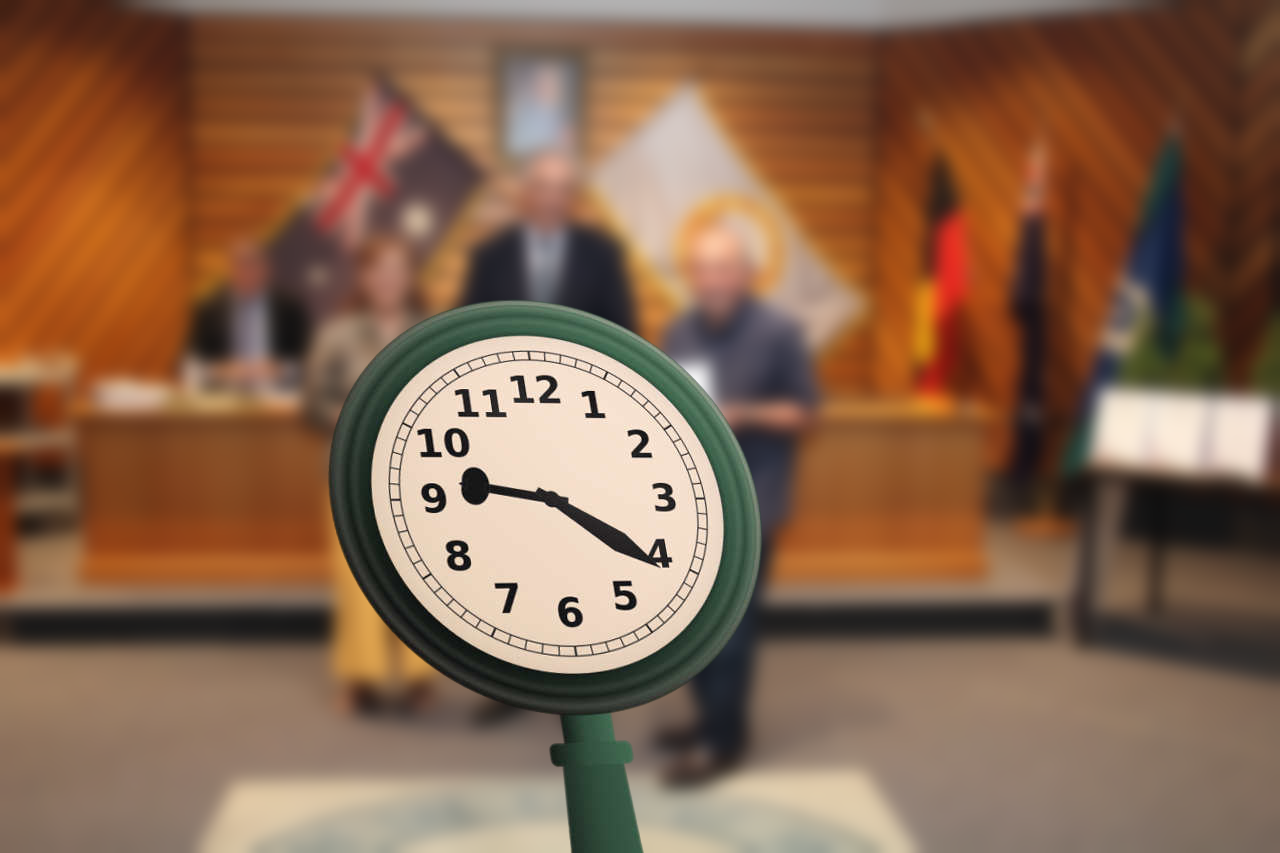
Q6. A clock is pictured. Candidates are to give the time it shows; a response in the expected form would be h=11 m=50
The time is h=9 m=21
